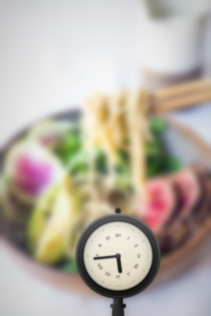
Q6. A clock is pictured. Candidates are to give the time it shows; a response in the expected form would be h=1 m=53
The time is h=5 m=44
